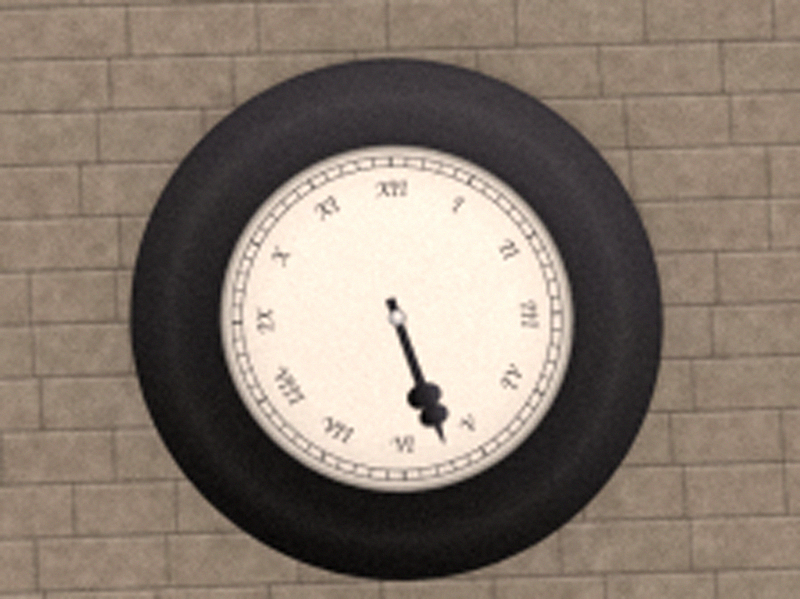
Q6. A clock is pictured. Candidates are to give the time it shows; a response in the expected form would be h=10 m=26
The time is h=5 m=27
